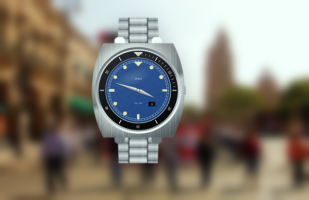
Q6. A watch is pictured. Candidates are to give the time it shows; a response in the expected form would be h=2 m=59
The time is h=3 m=48
